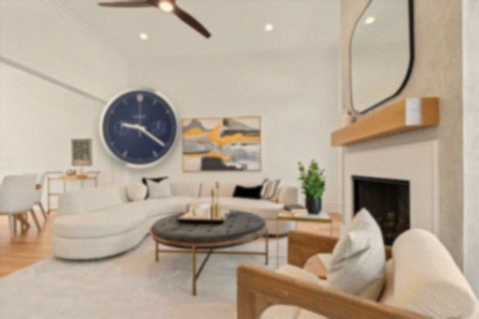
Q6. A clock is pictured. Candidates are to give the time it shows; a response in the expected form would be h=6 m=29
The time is h=9 m=21
